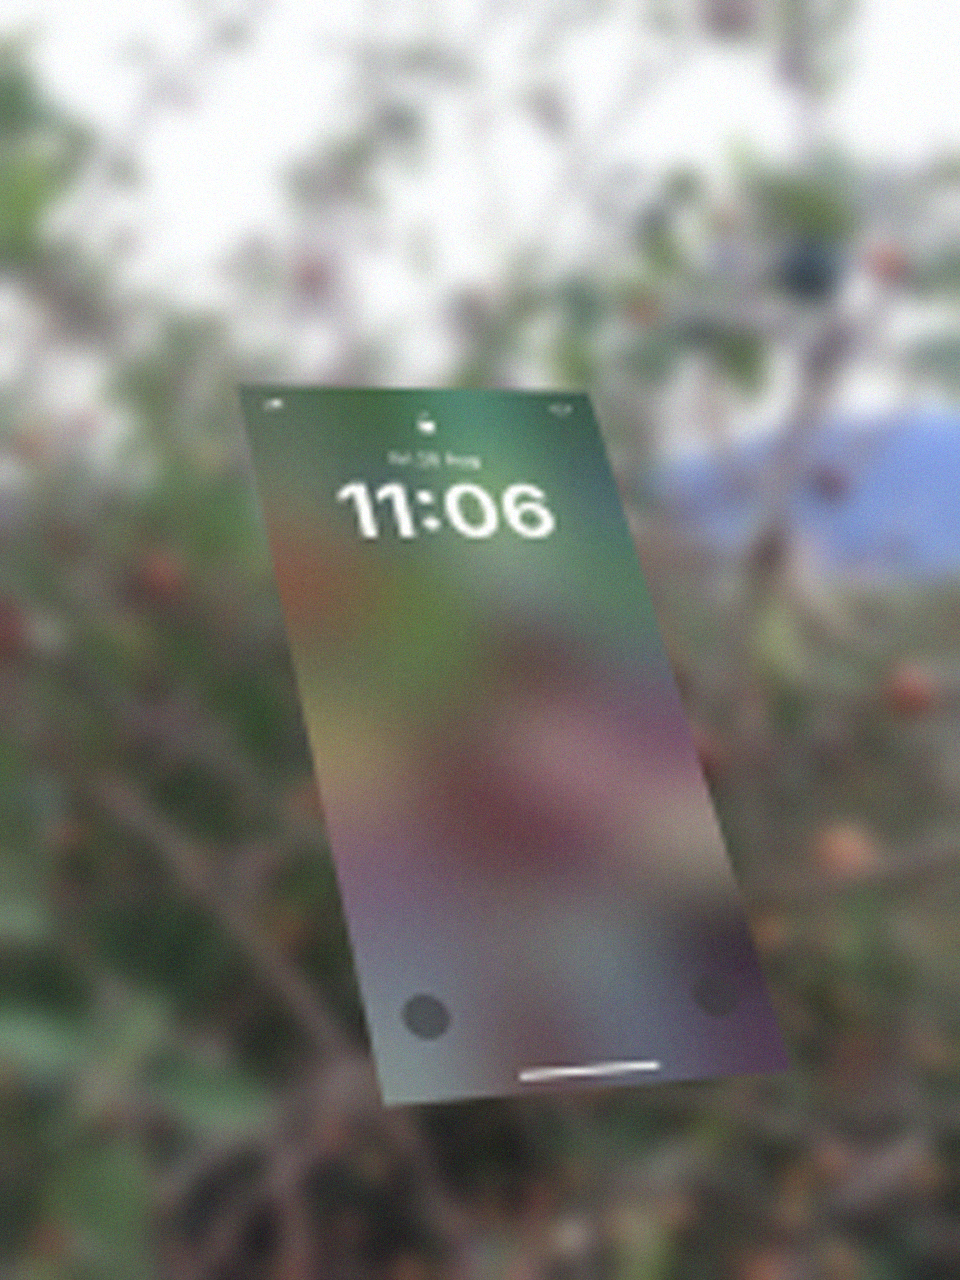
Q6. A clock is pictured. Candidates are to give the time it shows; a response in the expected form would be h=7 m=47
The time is h=11 m=6
